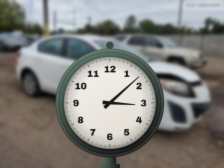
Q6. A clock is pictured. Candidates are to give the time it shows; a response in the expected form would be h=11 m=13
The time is h=3 m=8
